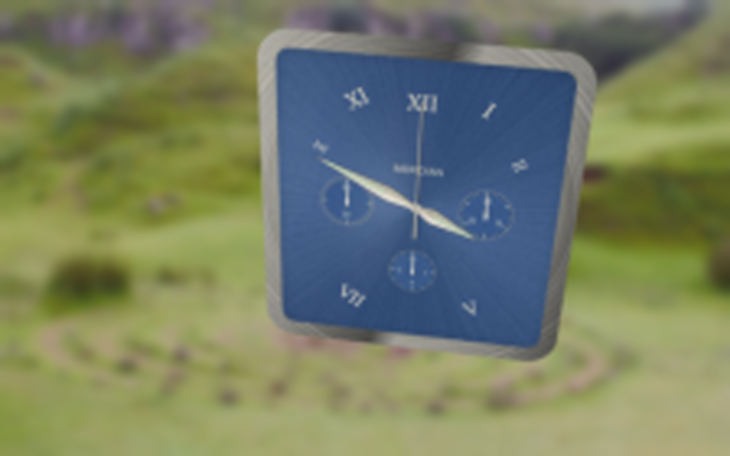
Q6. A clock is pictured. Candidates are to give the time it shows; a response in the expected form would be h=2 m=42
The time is h=3 m=49
